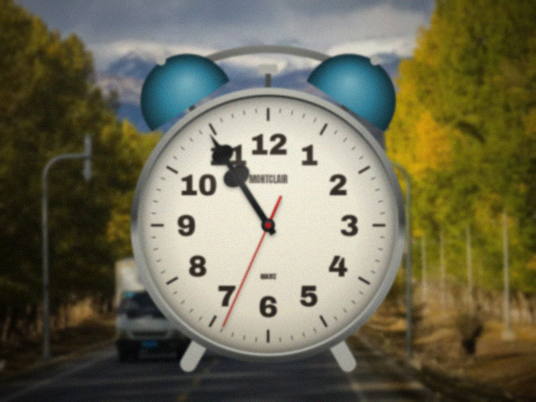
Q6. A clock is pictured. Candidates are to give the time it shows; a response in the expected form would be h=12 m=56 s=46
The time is h=10 m=54 s=34
